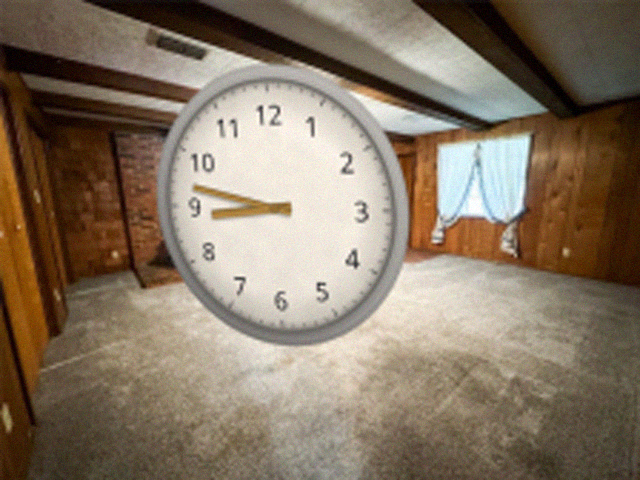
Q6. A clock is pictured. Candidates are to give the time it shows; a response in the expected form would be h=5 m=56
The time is h=8 m=47
